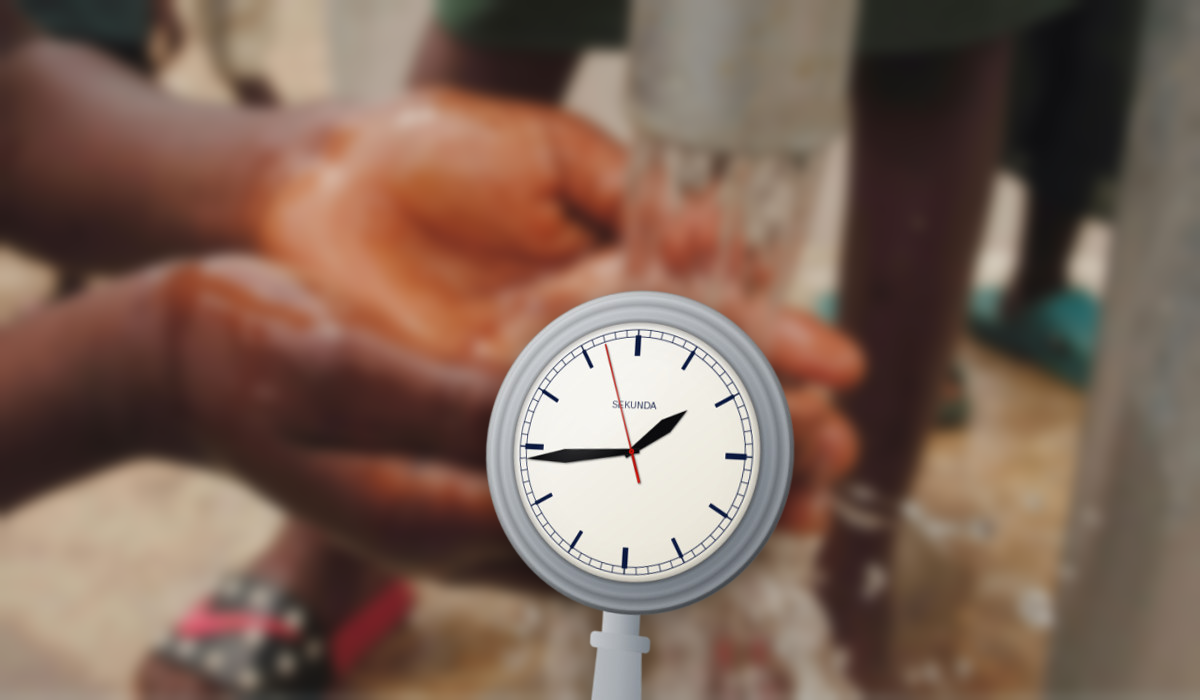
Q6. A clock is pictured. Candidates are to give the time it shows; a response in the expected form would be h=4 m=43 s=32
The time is h=1 m=43 s=57
